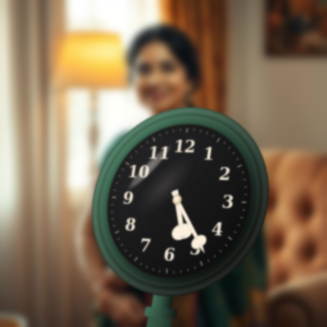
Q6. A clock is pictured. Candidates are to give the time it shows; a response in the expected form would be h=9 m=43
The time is h=5 m=24
